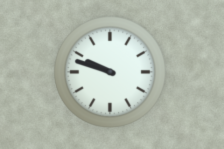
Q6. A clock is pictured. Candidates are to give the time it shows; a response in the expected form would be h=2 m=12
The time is h=9 m=48
